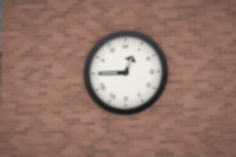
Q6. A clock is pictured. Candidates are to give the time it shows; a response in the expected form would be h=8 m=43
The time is h=12 m=45
